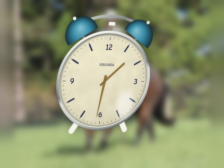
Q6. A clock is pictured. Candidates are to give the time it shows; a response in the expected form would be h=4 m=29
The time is h=1 m=31
